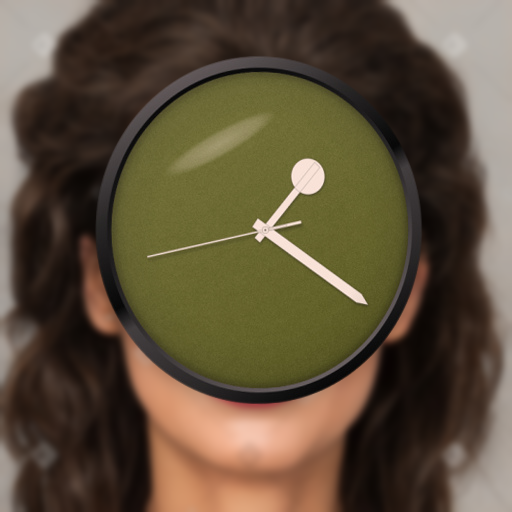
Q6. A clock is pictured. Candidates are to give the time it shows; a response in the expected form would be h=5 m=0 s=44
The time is h=1 m=20 s=43
